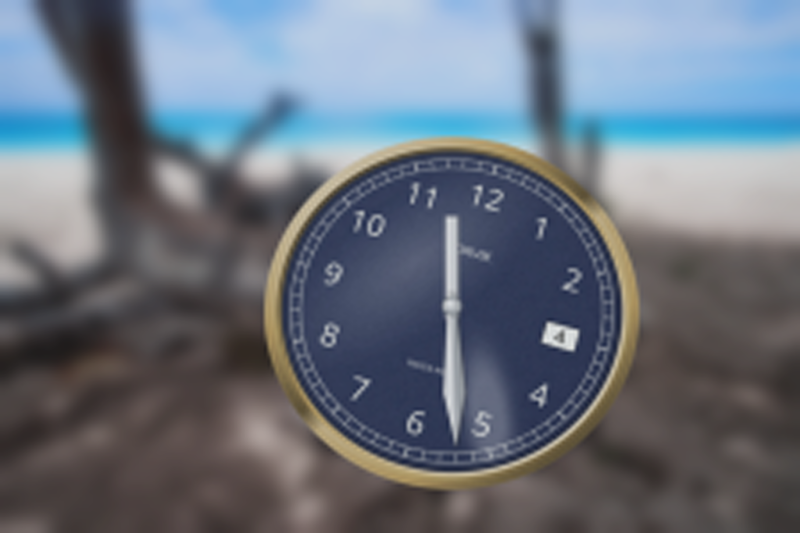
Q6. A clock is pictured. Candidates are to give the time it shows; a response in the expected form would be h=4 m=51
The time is h=11 m=27
